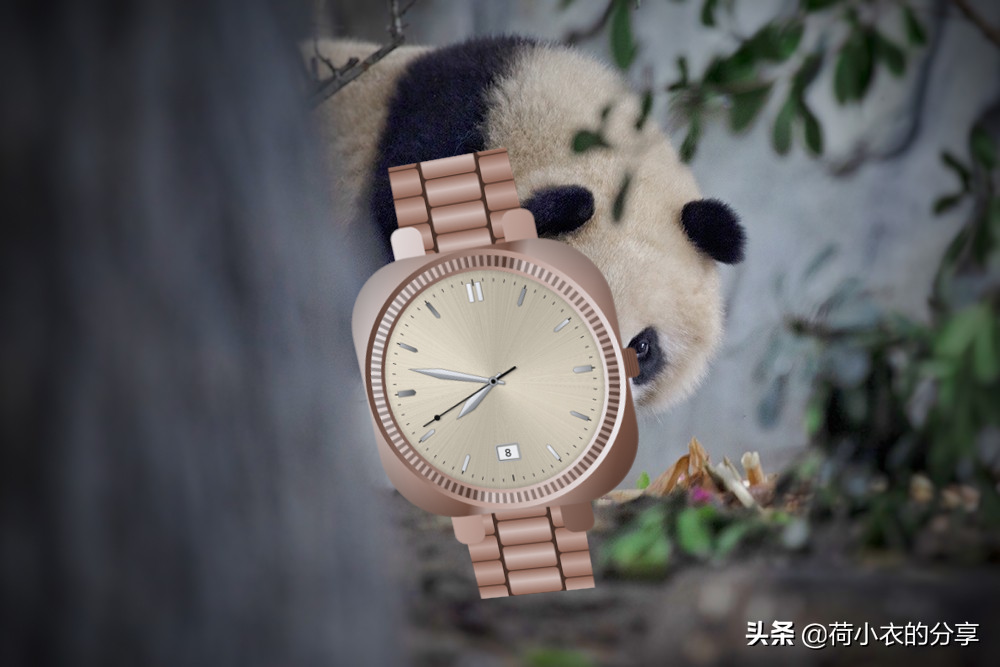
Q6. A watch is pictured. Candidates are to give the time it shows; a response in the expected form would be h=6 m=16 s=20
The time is h=7 m=47 s=41
